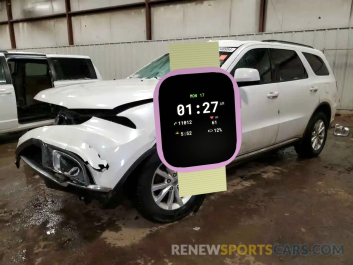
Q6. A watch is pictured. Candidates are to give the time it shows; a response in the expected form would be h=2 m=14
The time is h=1 m=27
